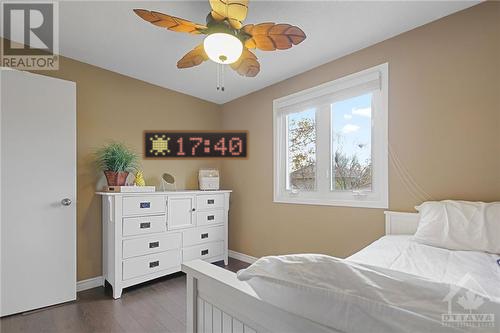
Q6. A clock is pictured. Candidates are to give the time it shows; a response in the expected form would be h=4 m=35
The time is h=17 m=40
